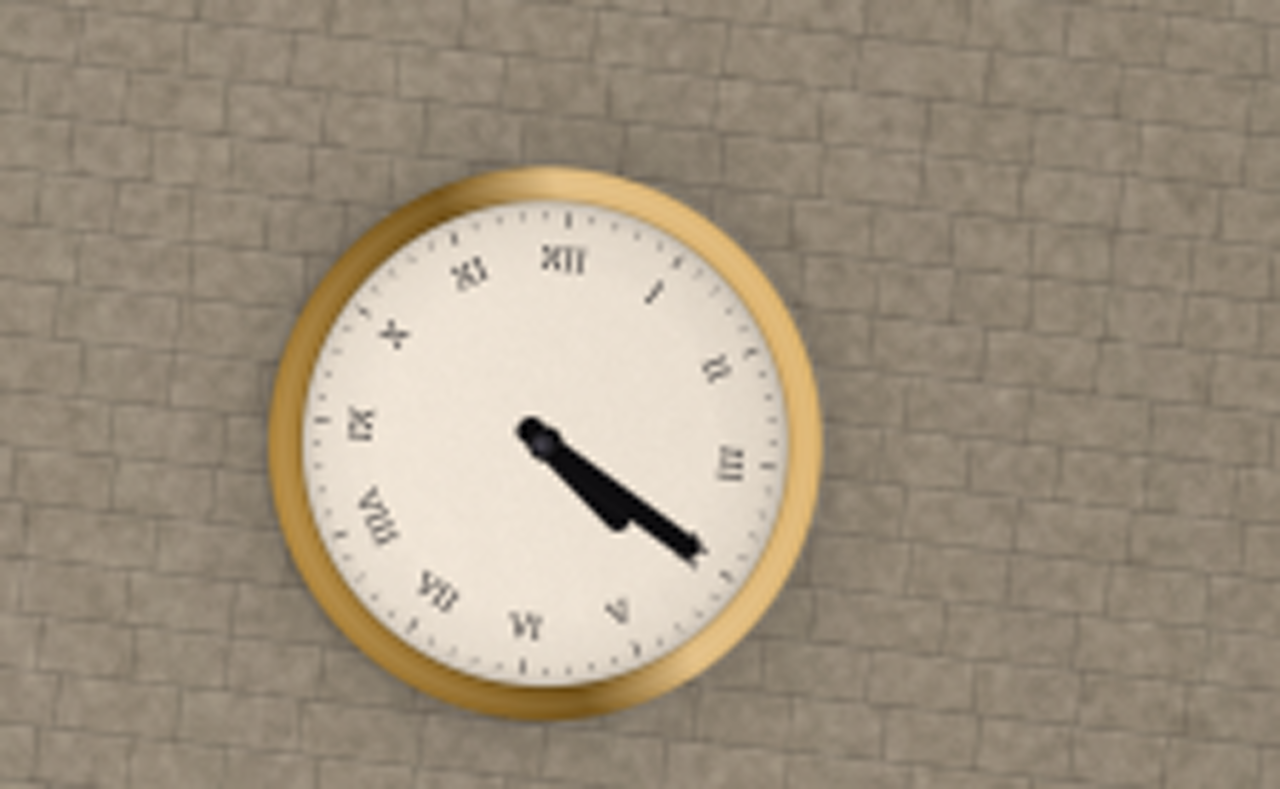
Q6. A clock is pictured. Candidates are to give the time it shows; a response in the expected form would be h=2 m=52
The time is h=4 m=20
